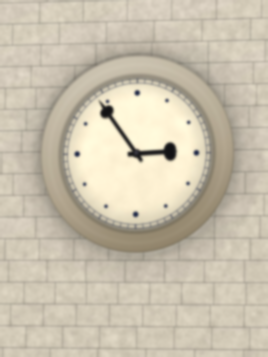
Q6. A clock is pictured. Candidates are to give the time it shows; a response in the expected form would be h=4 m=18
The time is h=2 m=54
